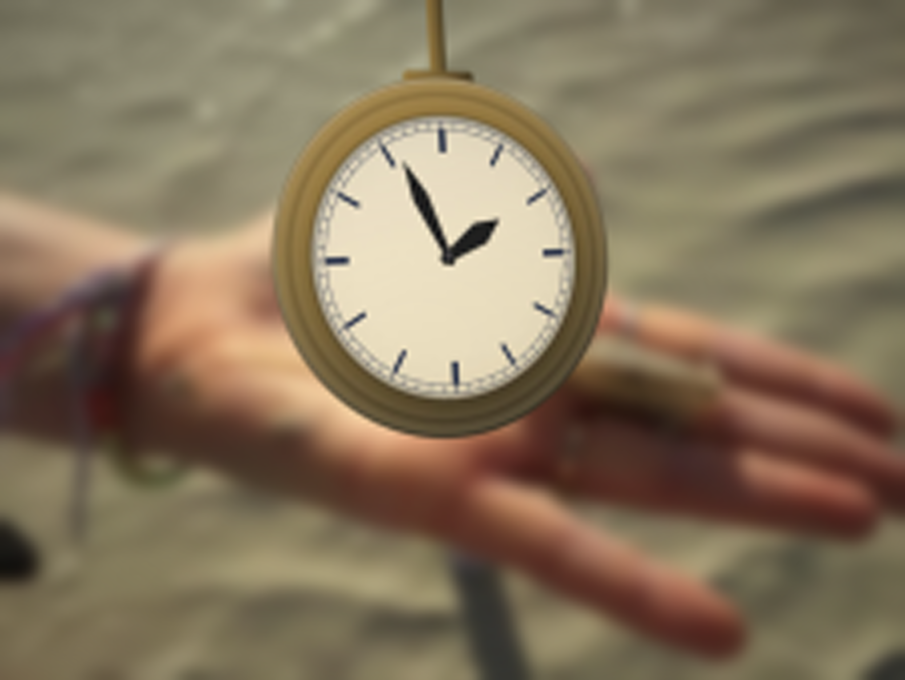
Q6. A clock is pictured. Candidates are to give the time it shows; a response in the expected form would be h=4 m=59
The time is h=1 m=56
